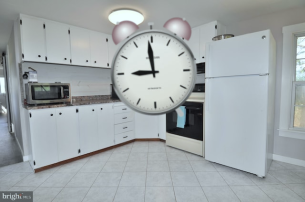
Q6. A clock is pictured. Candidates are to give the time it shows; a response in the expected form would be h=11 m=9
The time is h=8 m=59
